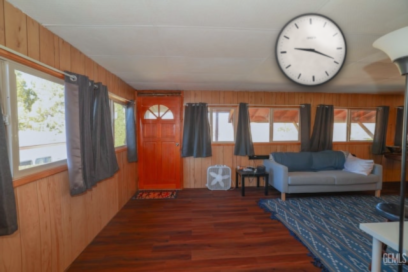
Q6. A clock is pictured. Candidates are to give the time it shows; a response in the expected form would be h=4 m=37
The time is h=9 m=19
